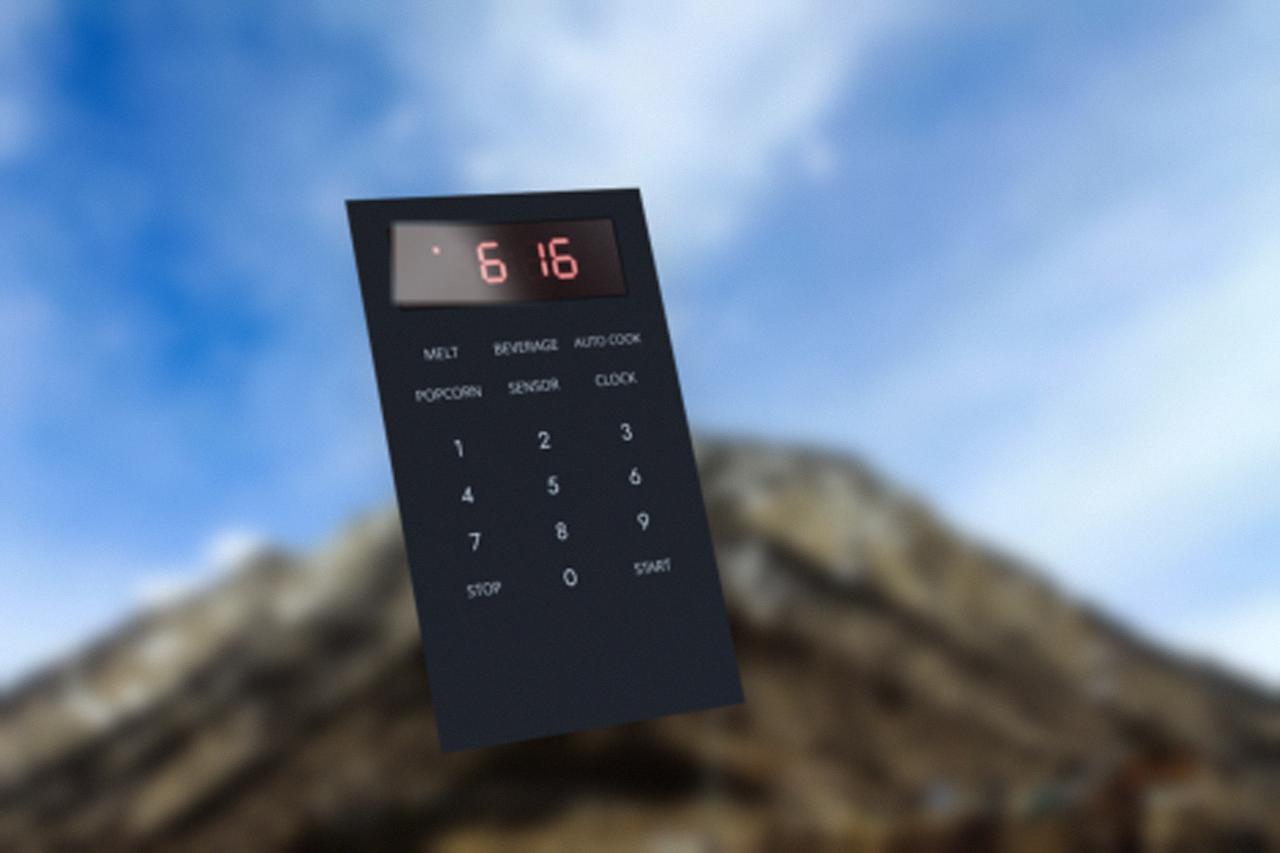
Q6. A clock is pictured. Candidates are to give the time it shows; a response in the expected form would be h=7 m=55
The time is h=6 m=16
